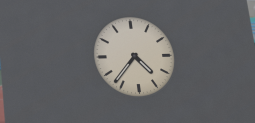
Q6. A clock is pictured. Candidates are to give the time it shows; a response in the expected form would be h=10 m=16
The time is h=4 m=37
